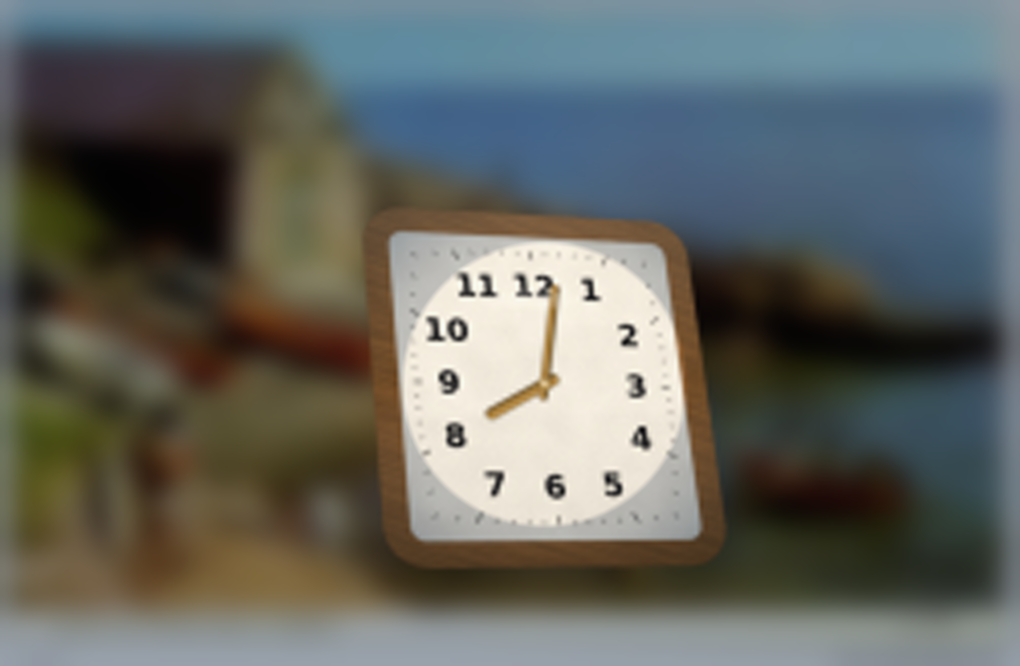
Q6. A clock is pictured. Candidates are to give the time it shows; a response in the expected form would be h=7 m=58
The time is h=8 m=2
